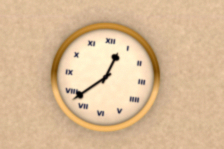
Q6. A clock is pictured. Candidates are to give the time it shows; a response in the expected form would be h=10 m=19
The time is h=12 m=38
